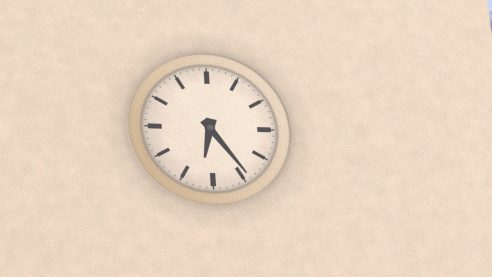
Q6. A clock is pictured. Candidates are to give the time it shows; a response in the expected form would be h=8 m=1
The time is h=6 m=24
